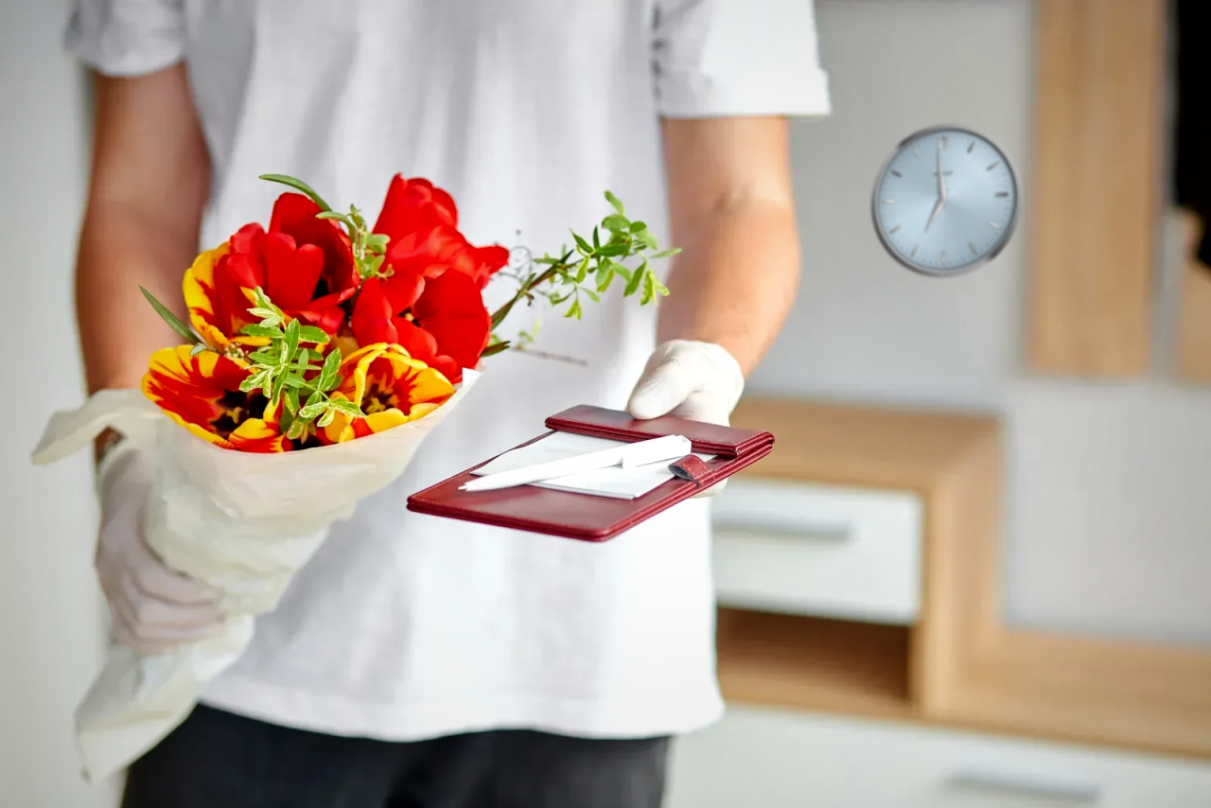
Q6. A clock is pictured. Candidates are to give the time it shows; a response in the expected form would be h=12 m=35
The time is h=6 m=59
